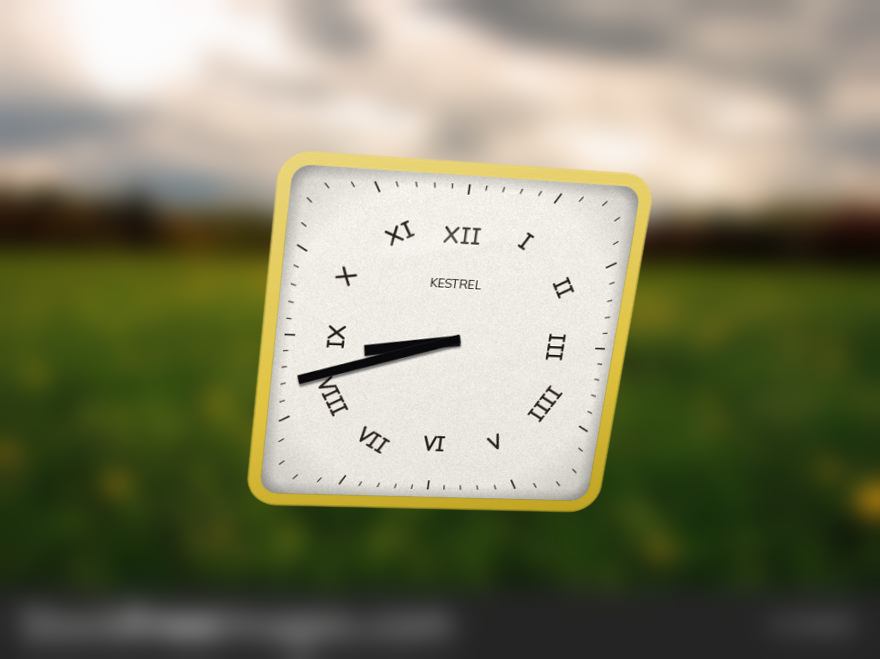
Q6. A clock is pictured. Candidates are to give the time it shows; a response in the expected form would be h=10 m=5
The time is h=8 m=42
